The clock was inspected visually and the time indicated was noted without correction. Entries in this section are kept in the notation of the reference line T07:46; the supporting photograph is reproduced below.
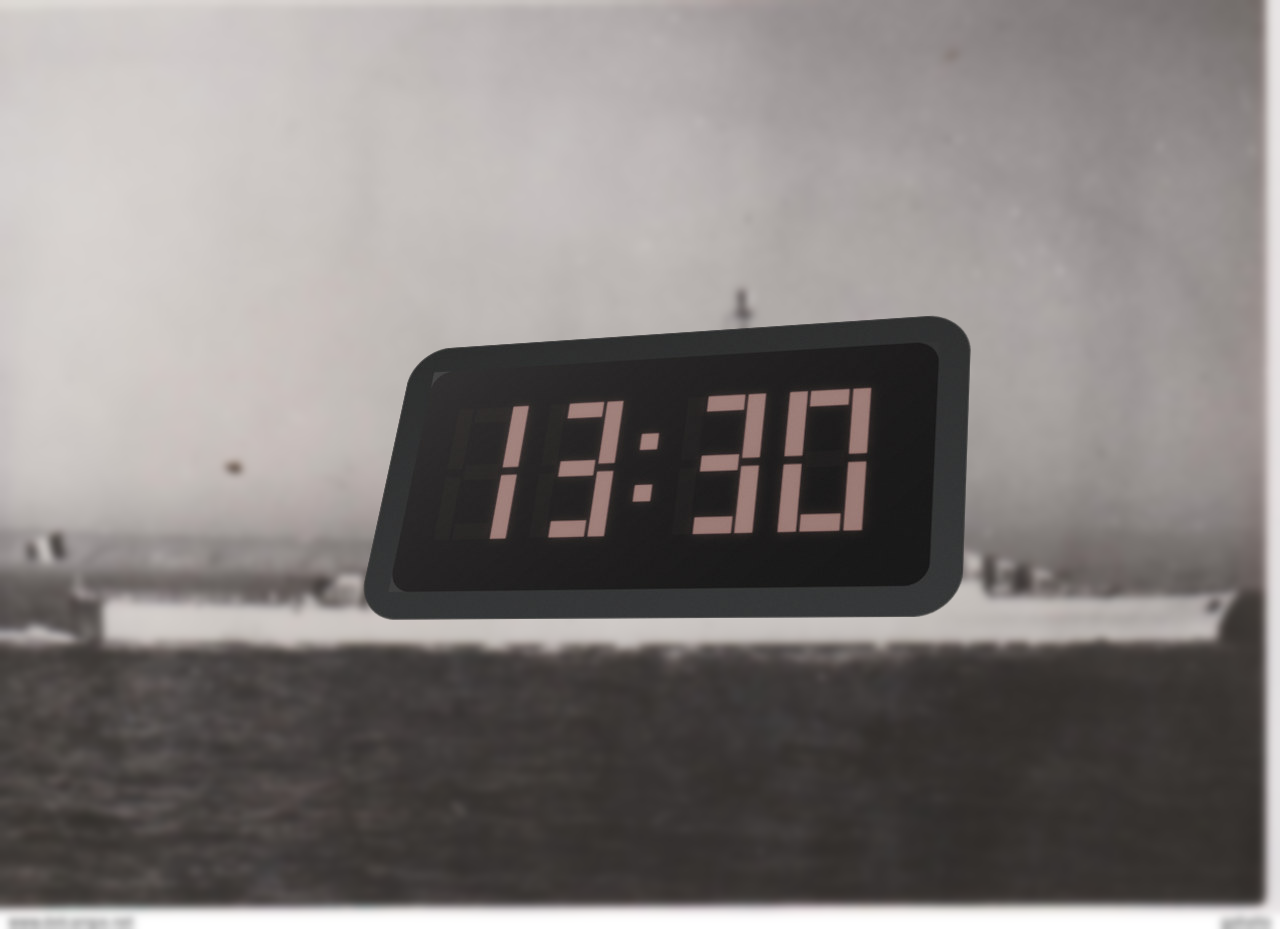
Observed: T13:30
